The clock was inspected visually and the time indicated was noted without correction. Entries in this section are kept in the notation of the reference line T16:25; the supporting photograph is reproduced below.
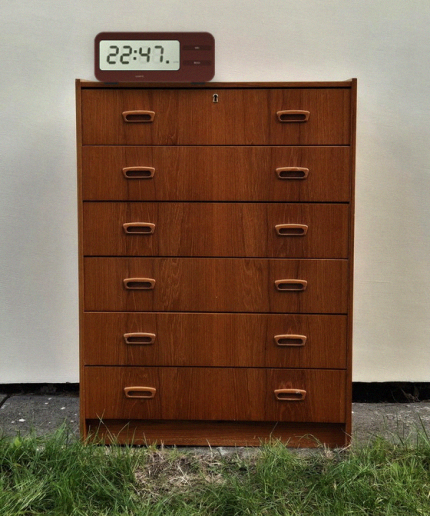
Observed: T22:47
